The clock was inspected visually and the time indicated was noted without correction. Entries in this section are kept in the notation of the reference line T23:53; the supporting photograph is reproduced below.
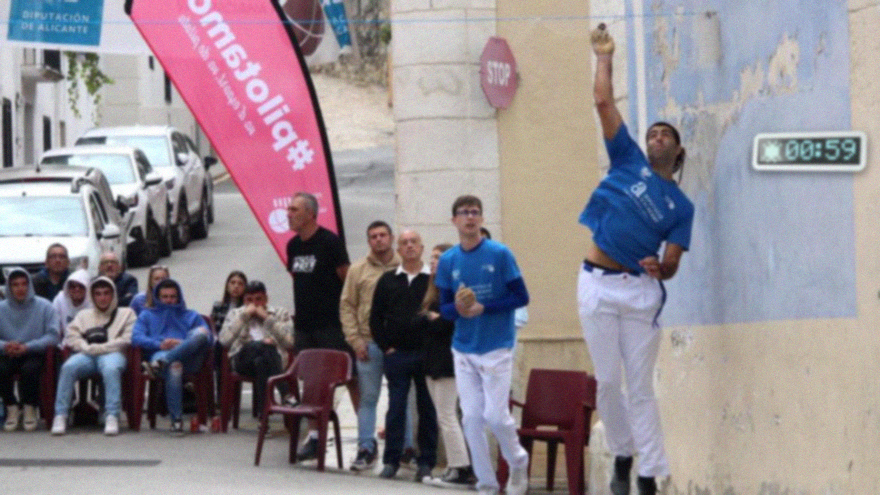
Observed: T00:59
